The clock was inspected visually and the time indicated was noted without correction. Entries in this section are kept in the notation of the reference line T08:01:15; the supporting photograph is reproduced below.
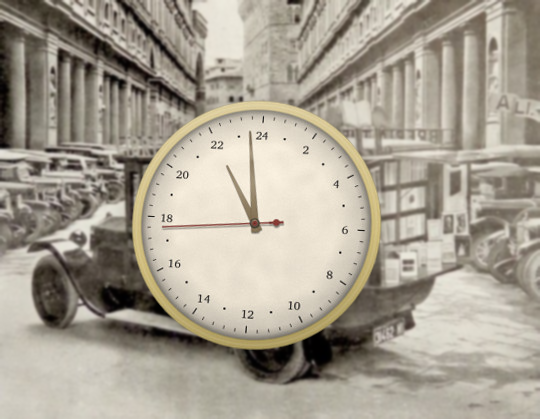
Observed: T21:58:44
